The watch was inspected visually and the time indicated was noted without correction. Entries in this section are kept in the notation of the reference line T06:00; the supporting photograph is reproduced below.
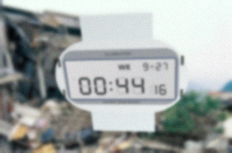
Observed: T00:44
